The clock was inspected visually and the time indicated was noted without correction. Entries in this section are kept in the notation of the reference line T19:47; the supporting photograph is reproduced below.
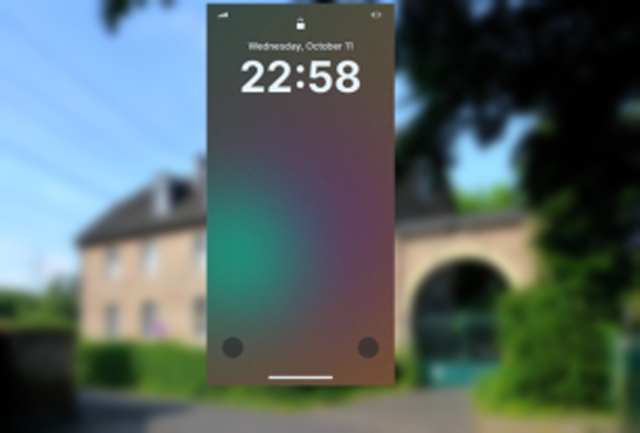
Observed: T22:58
